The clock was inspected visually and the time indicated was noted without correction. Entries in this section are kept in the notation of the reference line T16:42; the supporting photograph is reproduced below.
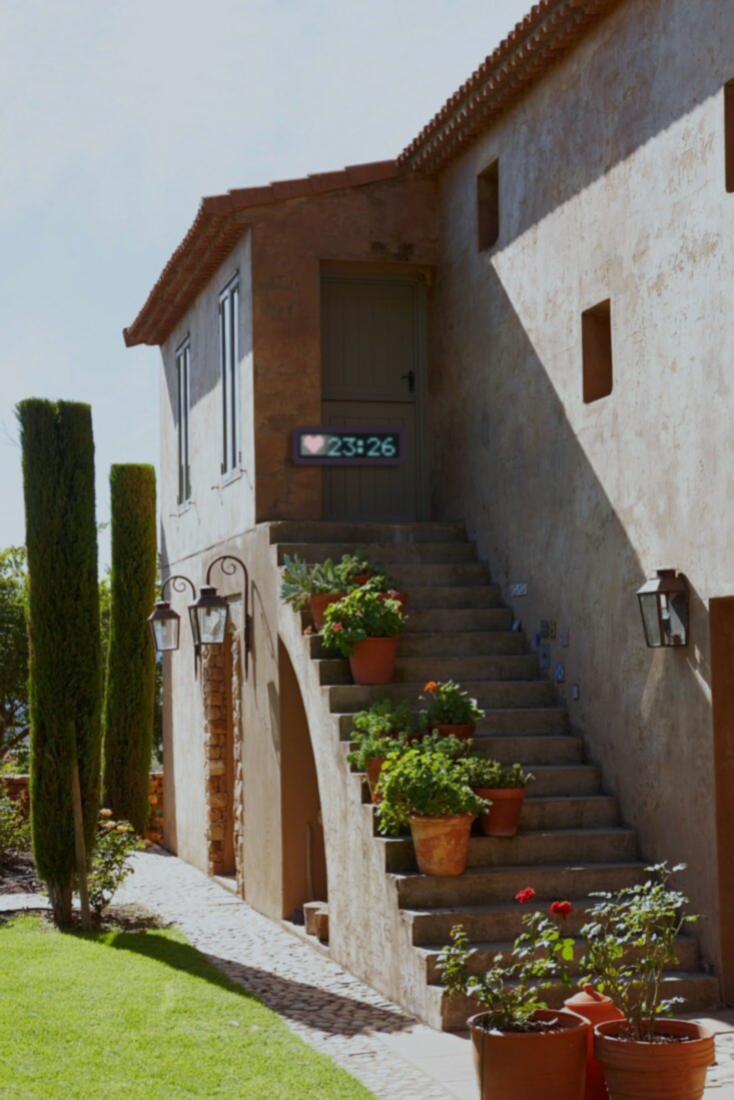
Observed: T23:26
